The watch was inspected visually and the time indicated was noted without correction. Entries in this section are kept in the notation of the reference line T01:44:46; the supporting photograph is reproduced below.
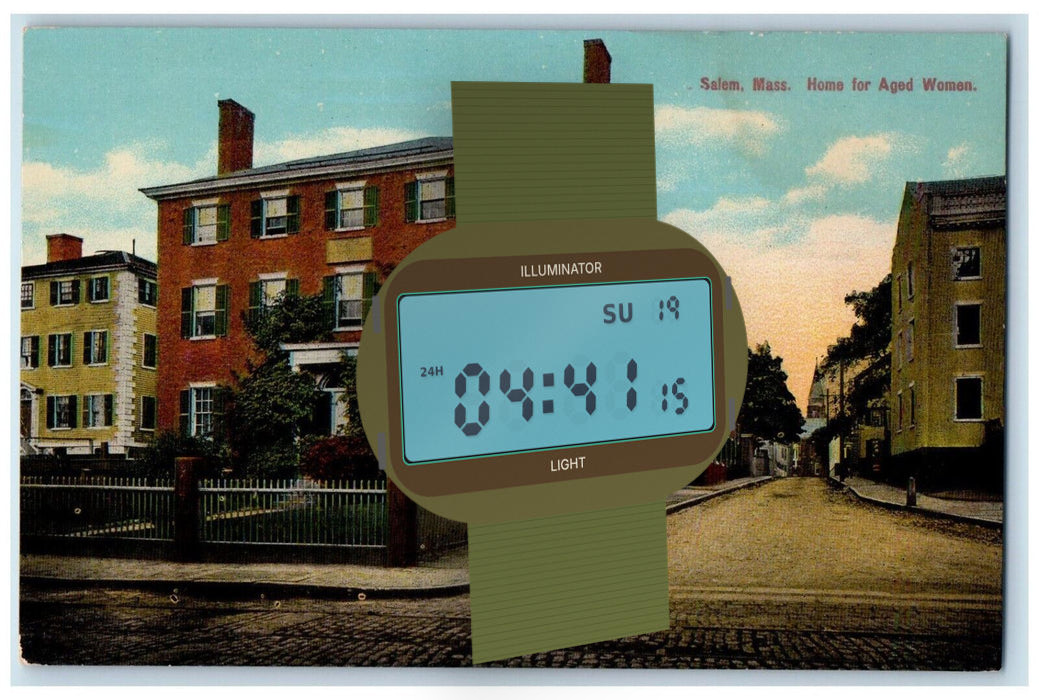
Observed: T04:41:15
